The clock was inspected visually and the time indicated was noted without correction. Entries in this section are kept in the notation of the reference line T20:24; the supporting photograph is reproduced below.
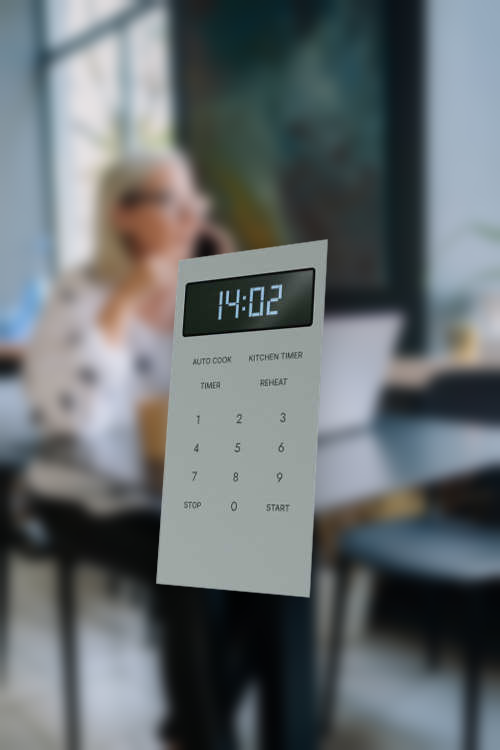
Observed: T14:02
